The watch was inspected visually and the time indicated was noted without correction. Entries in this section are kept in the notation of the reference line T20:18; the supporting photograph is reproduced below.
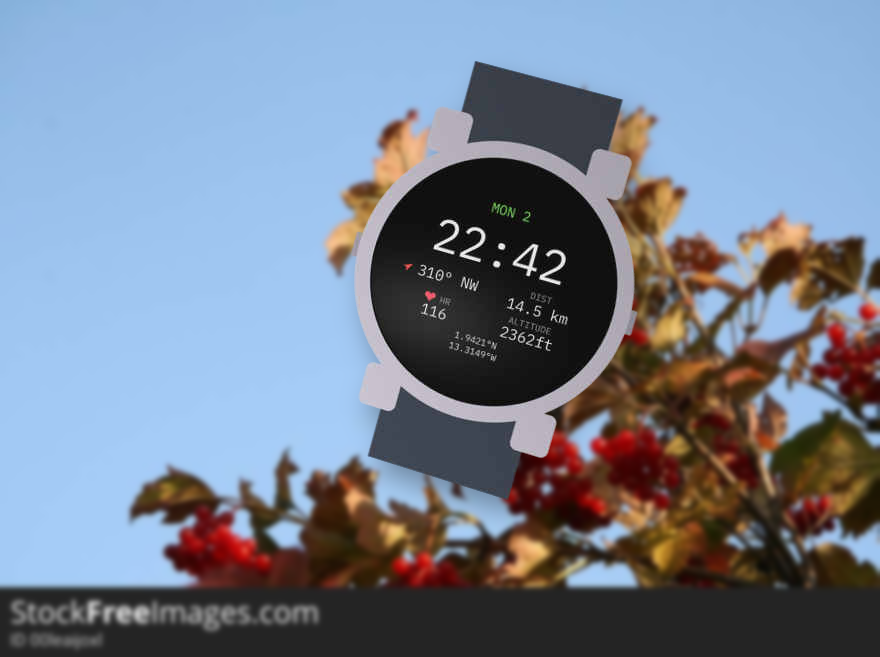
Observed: T22:42
